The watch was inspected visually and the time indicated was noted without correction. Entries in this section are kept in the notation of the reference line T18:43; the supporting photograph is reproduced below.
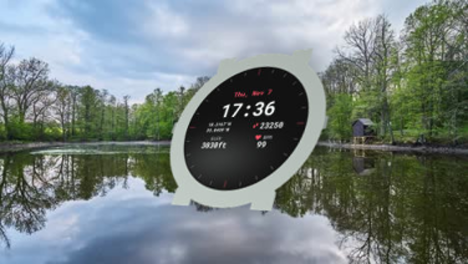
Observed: T17:36
